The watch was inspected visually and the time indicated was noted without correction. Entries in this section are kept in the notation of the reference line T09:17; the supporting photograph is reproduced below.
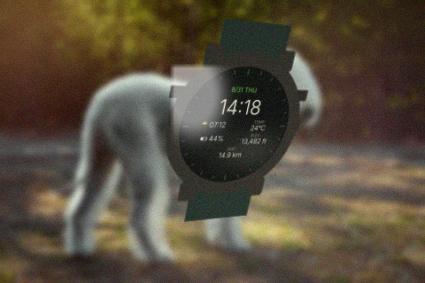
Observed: T14:18
